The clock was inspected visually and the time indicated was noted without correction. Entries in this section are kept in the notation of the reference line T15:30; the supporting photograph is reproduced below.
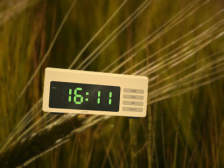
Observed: T16:11
